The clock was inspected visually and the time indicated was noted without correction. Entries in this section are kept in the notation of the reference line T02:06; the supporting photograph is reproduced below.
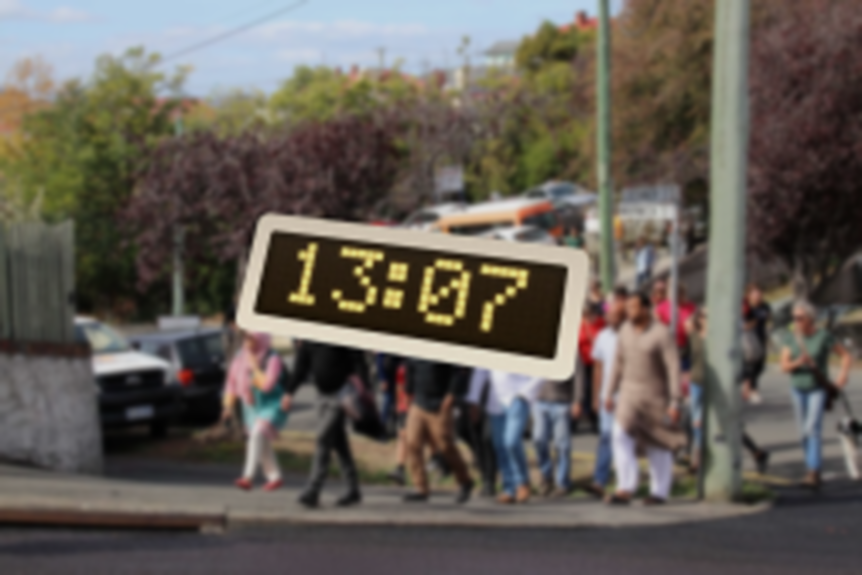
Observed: T13:07
